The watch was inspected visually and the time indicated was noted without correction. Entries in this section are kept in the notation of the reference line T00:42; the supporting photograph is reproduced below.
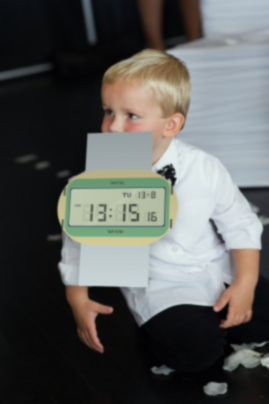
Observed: T13:15
